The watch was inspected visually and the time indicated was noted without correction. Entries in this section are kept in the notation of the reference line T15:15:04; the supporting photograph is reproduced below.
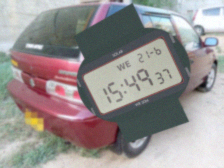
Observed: T15:49:37
